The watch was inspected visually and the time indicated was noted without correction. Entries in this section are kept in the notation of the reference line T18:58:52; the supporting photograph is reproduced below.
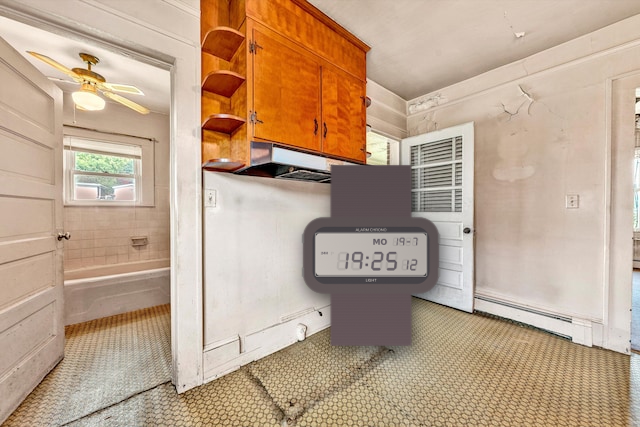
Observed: T19:25:12
